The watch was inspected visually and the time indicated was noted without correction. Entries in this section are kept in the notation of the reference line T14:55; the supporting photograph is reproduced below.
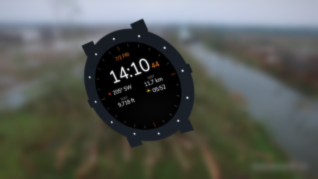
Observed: T14:10
